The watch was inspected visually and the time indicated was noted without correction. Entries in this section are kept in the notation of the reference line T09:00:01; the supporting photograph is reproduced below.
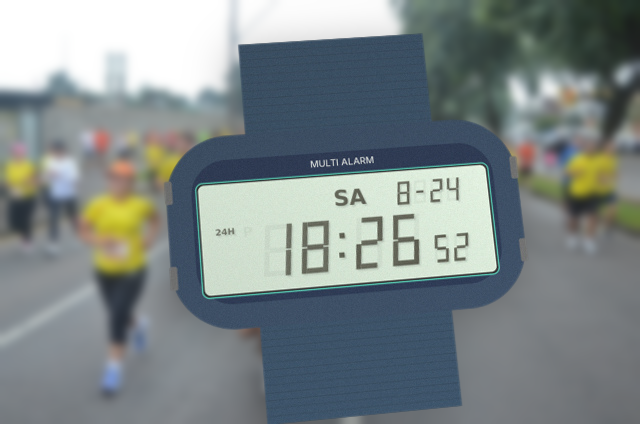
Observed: T18:26:52
